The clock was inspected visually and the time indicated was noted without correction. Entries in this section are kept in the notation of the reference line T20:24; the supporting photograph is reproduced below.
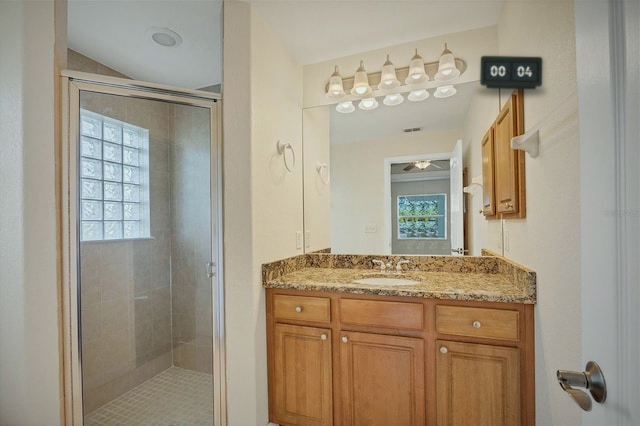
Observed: T00:04
